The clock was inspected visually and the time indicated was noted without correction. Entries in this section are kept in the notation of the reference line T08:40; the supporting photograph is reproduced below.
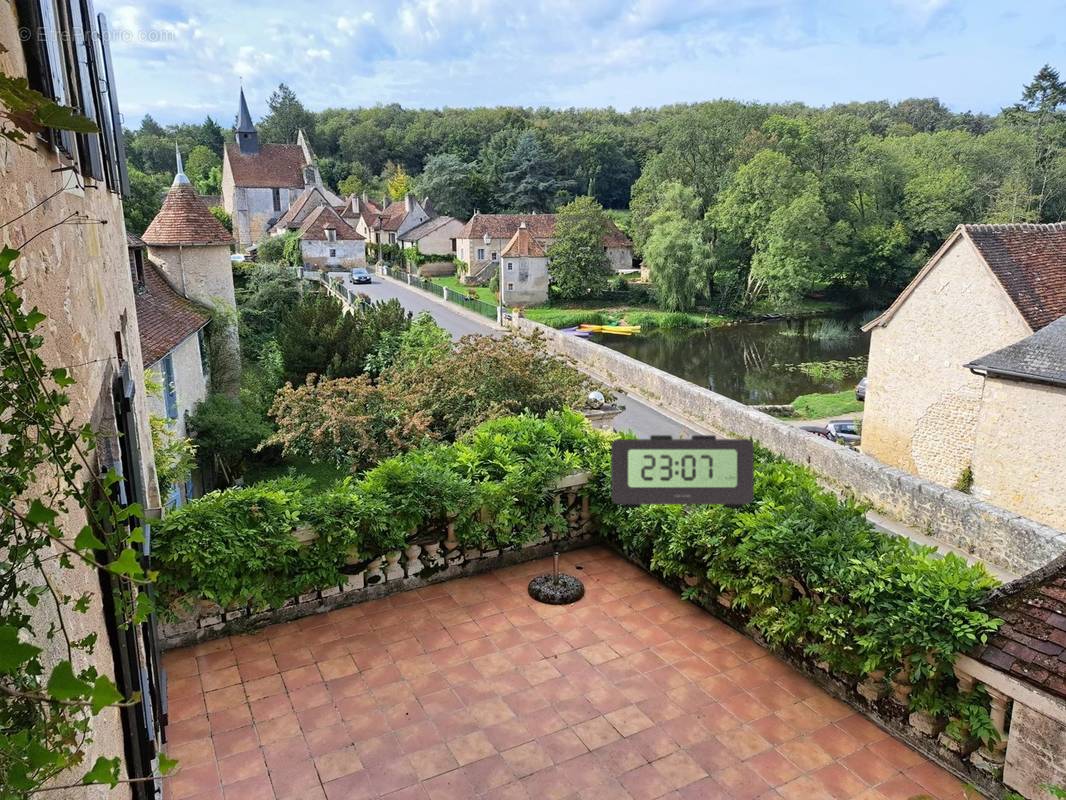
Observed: T23:07
